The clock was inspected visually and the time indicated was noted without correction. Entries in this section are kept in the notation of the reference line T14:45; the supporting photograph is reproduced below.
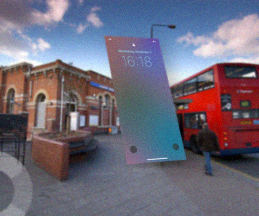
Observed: T16:18
